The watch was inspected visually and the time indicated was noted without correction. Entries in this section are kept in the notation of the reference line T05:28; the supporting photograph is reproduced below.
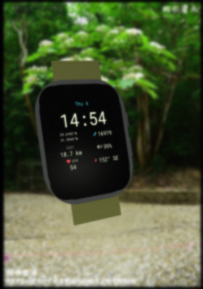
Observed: T14:54
